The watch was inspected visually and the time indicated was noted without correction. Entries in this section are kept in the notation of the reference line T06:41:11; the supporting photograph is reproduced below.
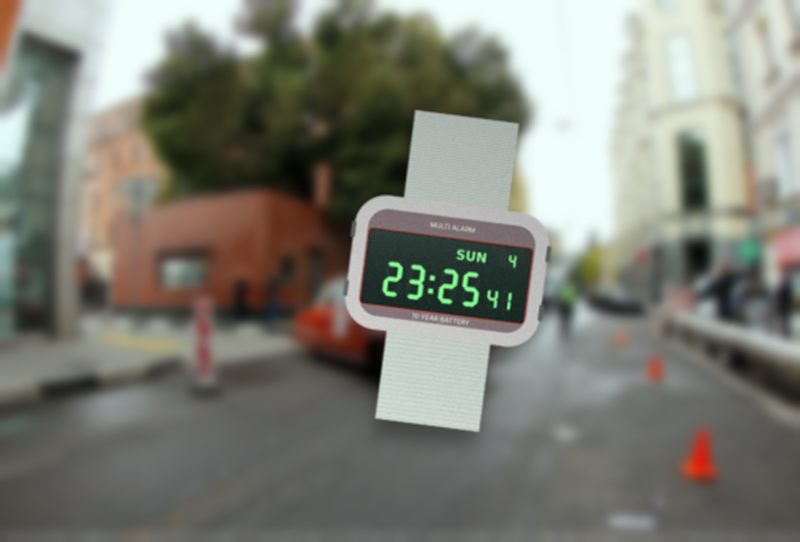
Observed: T23:25:41
